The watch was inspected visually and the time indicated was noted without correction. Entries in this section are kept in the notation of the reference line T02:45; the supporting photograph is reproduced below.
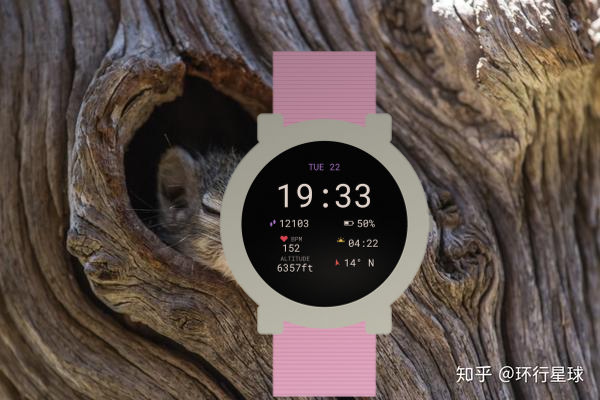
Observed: T19:33
